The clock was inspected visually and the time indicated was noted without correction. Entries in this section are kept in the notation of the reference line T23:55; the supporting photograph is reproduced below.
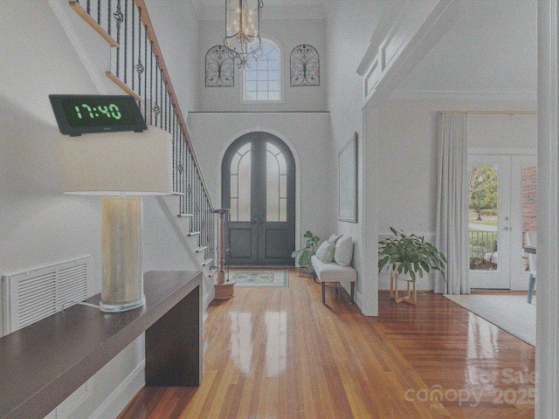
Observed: T17:40
